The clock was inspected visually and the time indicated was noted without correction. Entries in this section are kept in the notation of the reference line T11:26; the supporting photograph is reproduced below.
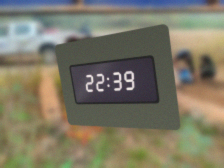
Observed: T22:39
